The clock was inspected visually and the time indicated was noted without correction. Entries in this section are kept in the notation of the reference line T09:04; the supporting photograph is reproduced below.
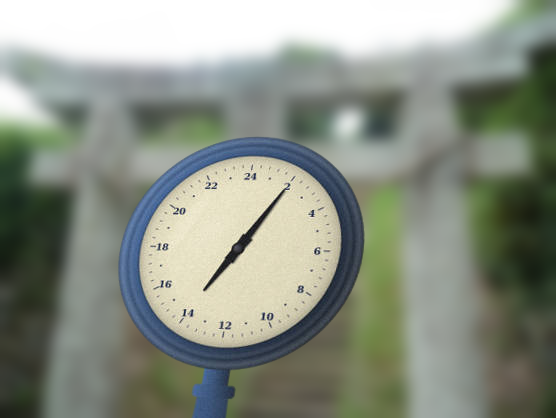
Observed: T14:05
